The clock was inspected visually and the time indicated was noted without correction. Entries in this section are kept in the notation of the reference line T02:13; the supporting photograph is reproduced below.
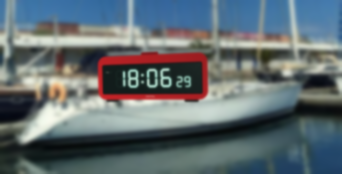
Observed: T18:06
